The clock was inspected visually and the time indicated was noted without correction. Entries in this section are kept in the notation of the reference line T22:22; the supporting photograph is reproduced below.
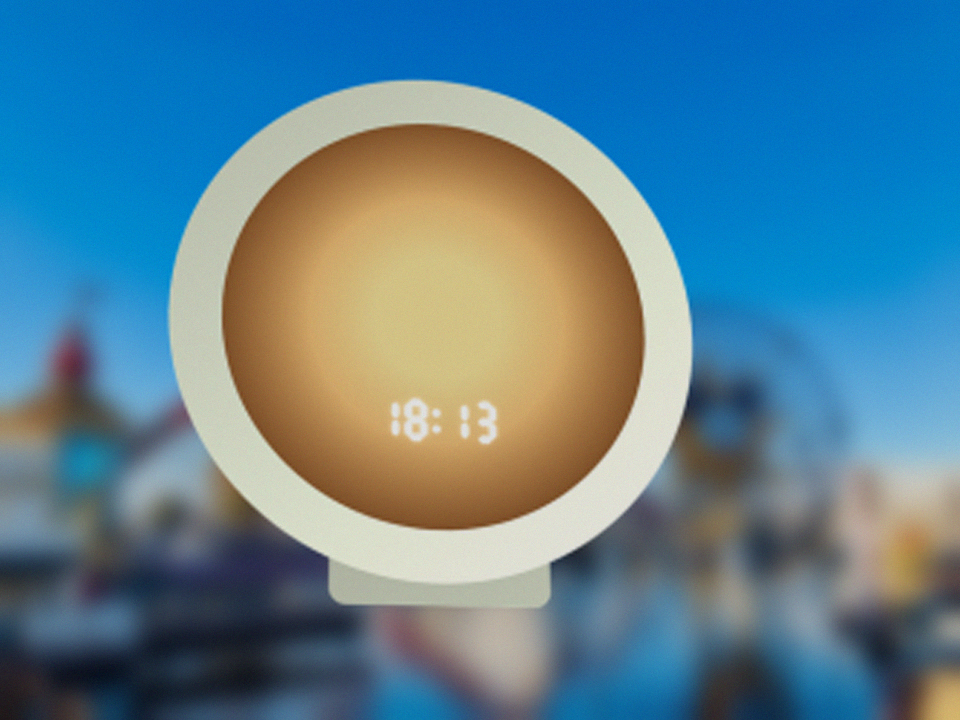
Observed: T18:13
